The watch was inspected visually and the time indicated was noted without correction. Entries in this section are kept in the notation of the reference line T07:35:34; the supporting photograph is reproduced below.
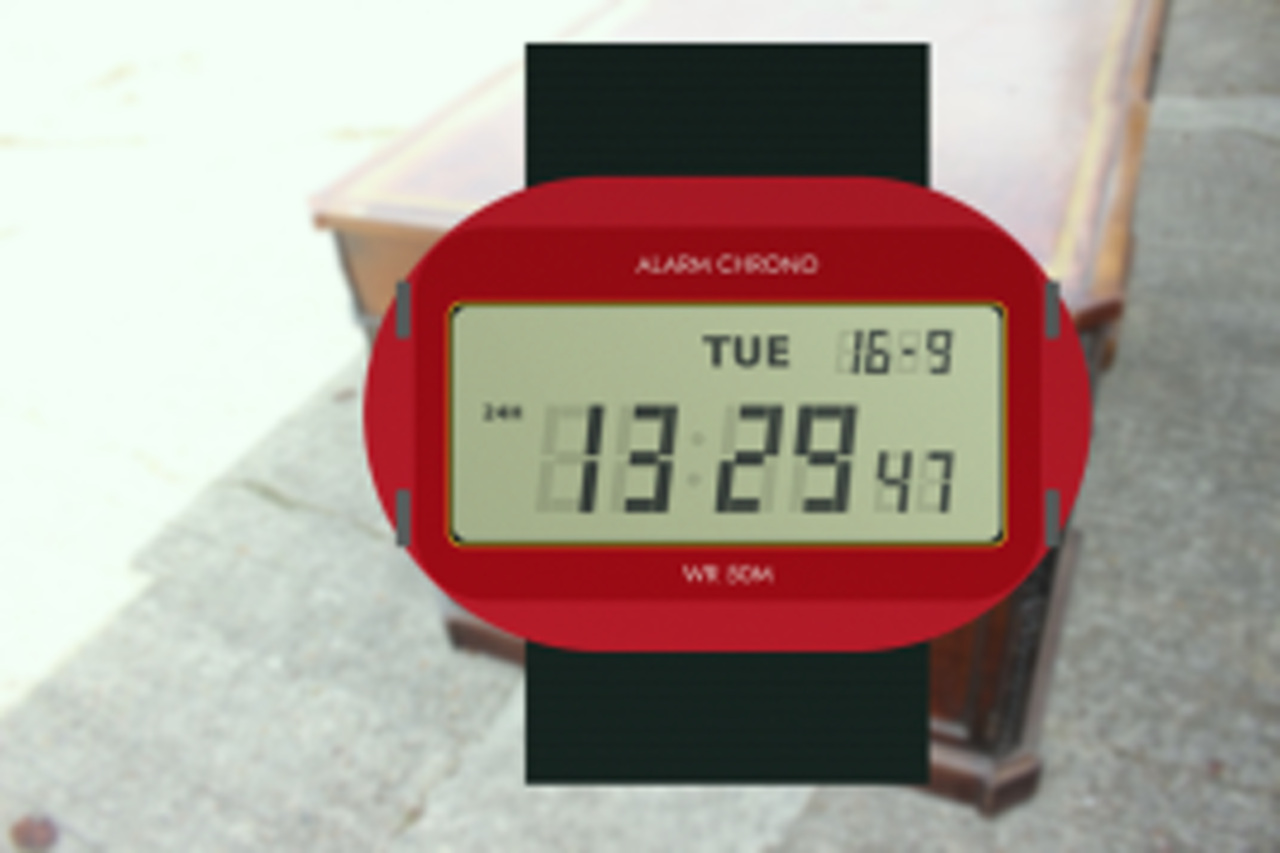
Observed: T13:29:47
